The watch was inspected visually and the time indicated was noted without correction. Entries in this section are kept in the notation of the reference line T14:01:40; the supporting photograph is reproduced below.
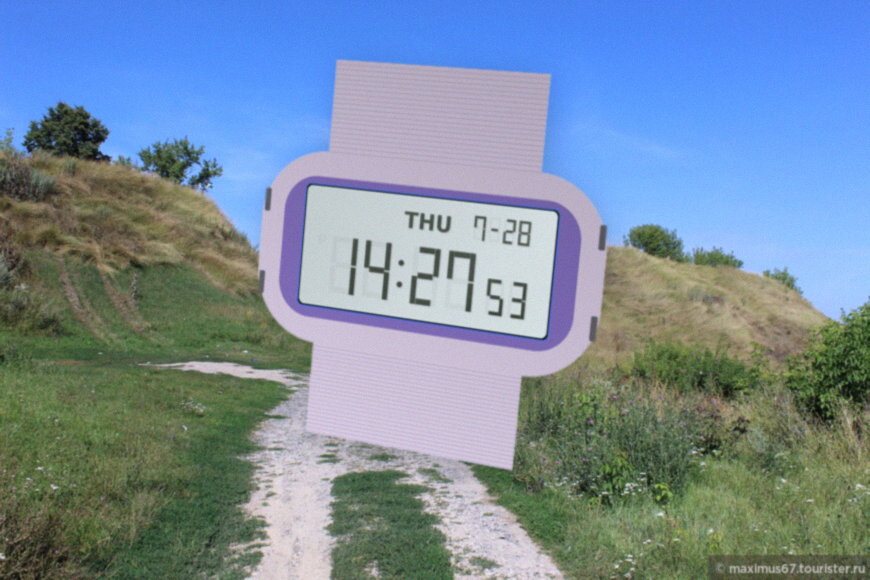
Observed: T14:27:53
